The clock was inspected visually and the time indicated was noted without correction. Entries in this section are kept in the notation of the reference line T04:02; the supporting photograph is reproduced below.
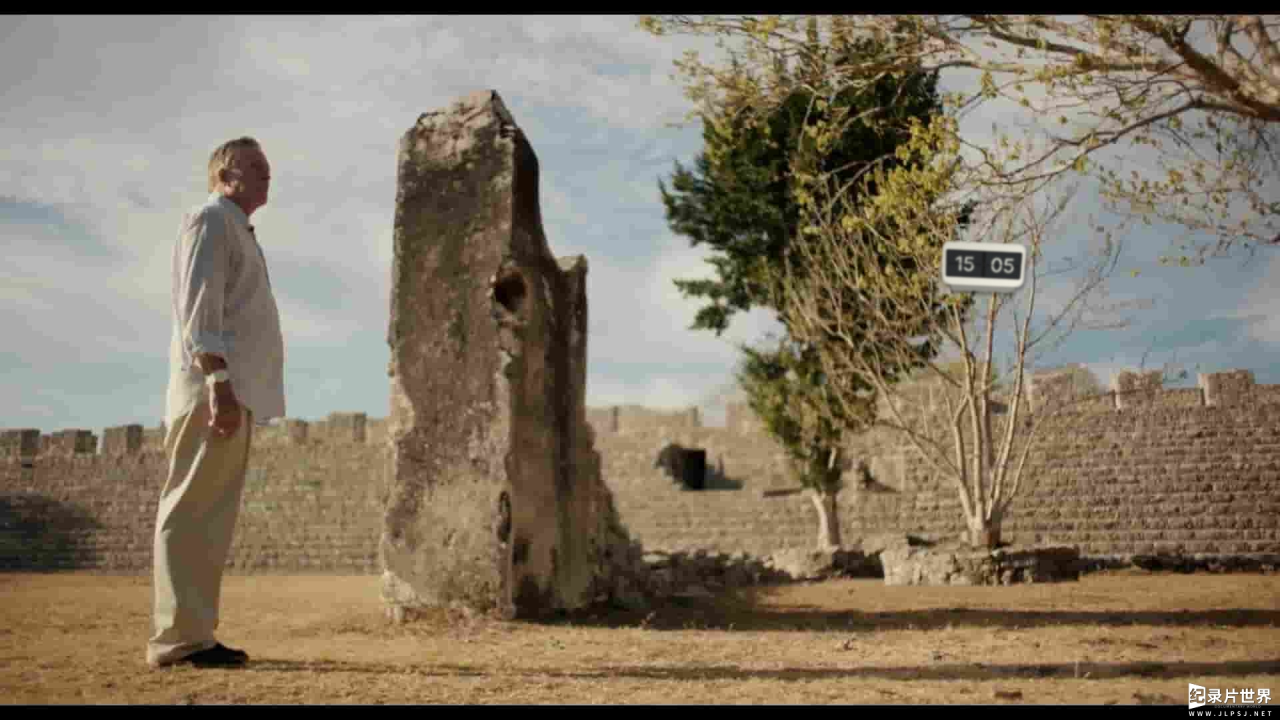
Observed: T15:05
